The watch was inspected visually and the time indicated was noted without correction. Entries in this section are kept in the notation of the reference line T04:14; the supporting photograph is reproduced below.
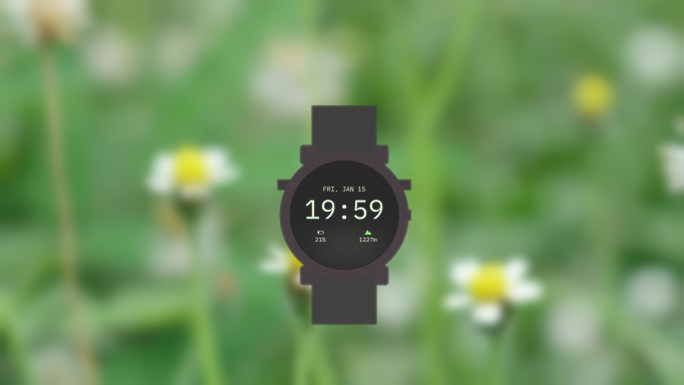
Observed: T19:59
